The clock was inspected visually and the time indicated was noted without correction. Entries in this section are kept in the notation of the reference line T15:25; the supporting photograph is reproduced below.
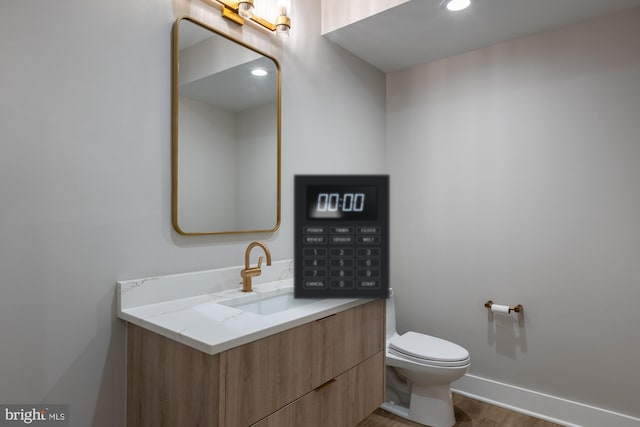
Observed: T00:00
